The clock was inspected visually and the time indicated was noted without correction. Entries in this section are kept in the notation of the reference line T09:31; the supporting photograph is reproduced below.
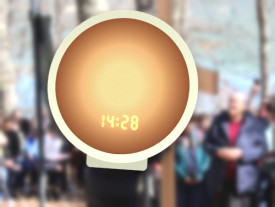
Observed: T14:28
